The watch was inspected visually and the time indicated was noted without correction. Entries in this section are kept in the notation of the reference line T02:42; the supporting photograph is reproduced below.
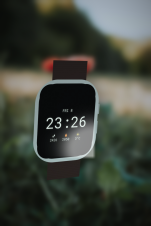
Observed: T23:26
